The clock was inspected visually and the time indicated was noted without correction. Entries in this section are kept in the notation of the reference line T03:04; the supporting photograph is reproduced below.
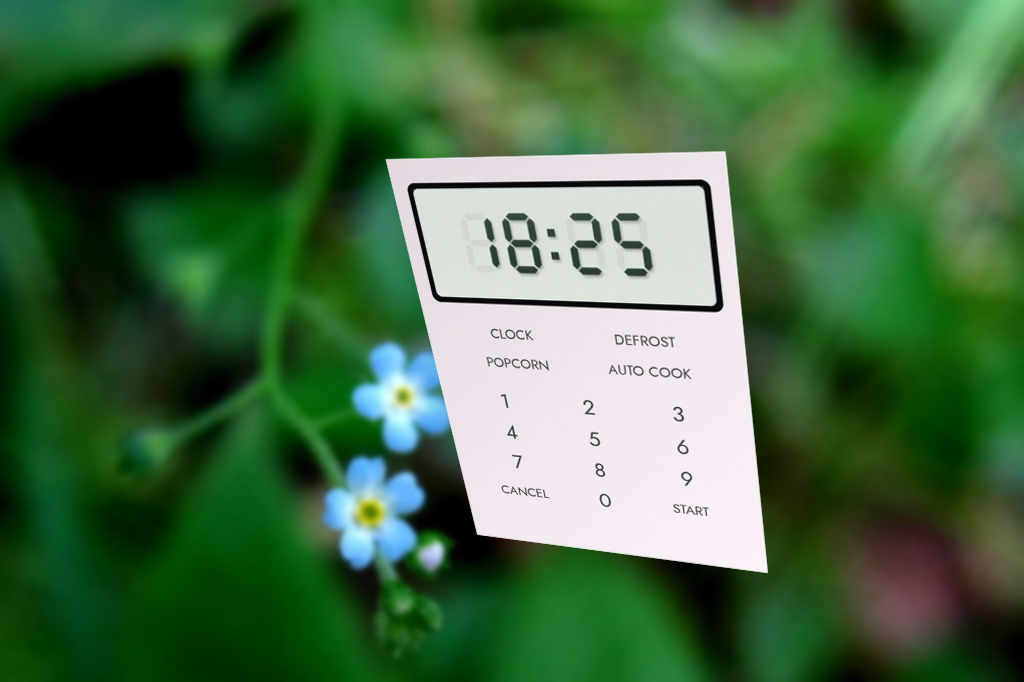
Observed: T18:25
